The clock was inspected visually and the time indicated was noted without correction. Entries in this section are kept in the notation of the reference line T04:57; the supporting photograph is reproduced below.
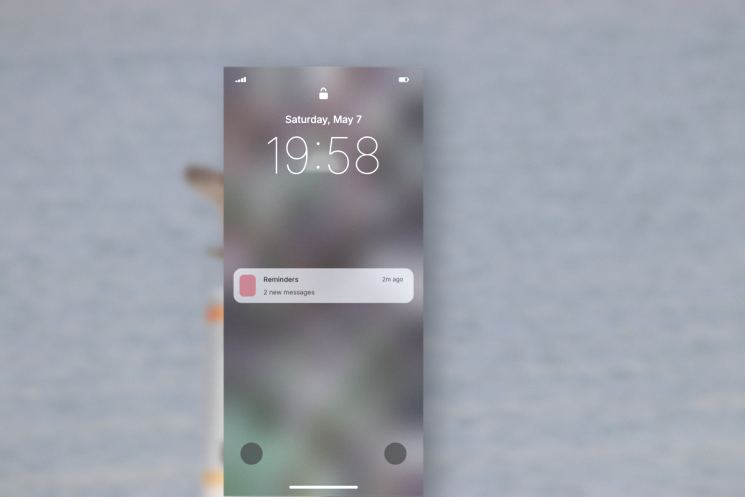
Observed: T19:58
